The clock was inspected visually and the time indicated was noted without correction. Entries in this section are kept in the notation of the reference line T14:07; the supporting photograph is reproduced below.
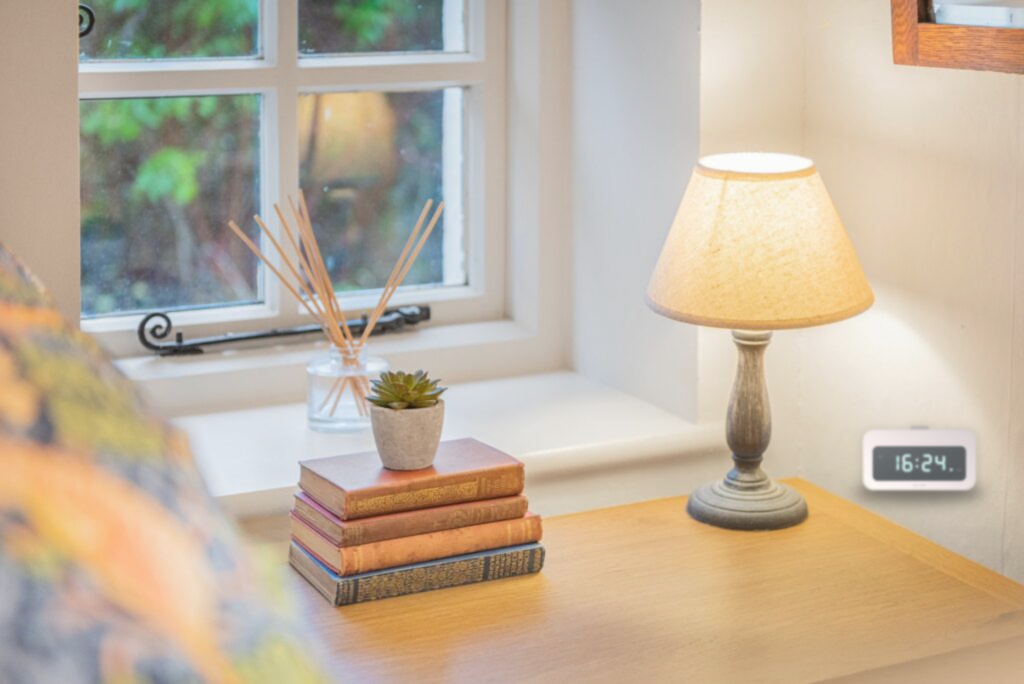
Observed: T16:24
